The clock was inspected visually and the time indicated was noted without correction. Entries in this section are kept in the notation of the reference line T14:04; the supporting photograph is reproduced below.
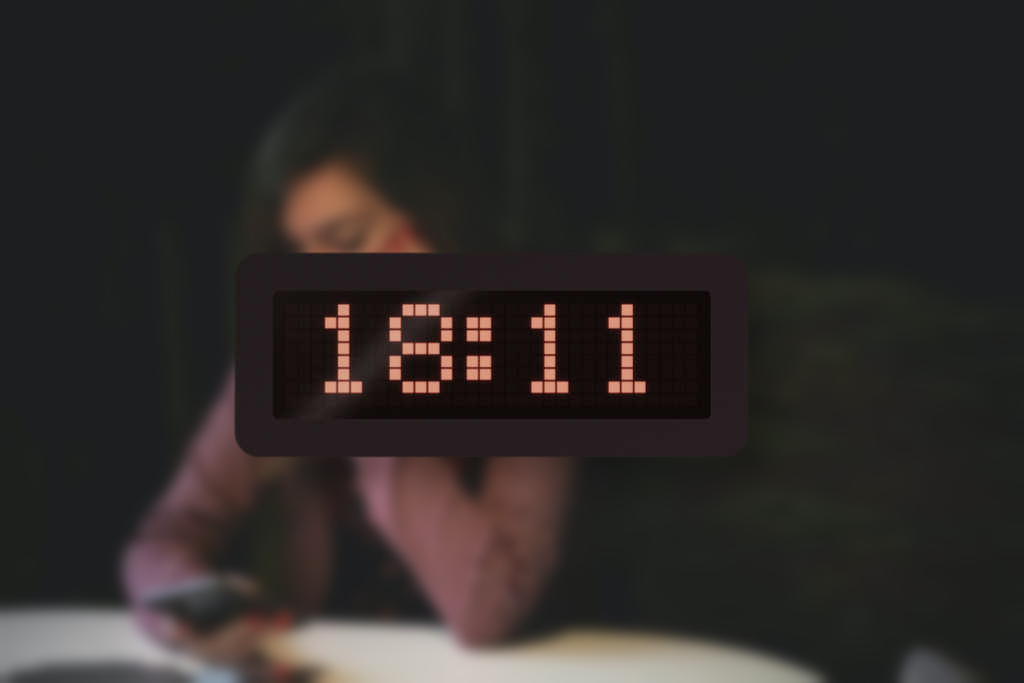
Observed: T18:11
